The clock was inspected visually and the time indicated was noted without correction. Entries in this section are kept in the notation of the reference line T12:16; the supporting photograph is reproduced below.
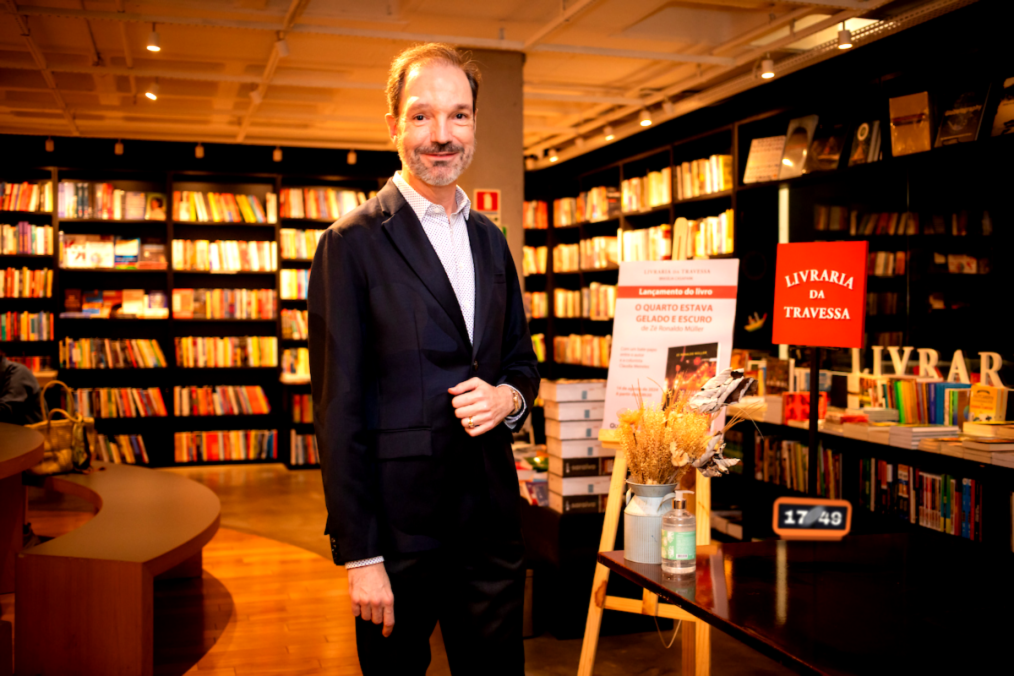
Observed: T17:49
